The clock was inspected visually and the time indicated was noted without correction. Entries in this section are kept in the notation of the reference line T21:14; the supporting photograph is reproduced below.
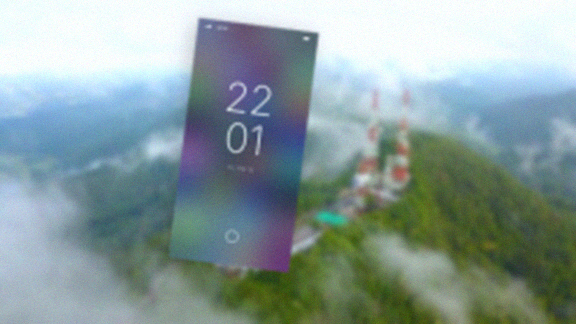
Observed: T22:01
